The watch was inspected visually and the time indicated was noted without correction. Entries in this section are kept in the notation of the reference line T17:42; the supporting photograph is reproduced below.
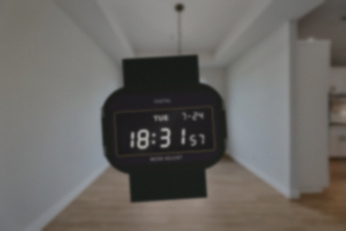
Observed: T18:31
